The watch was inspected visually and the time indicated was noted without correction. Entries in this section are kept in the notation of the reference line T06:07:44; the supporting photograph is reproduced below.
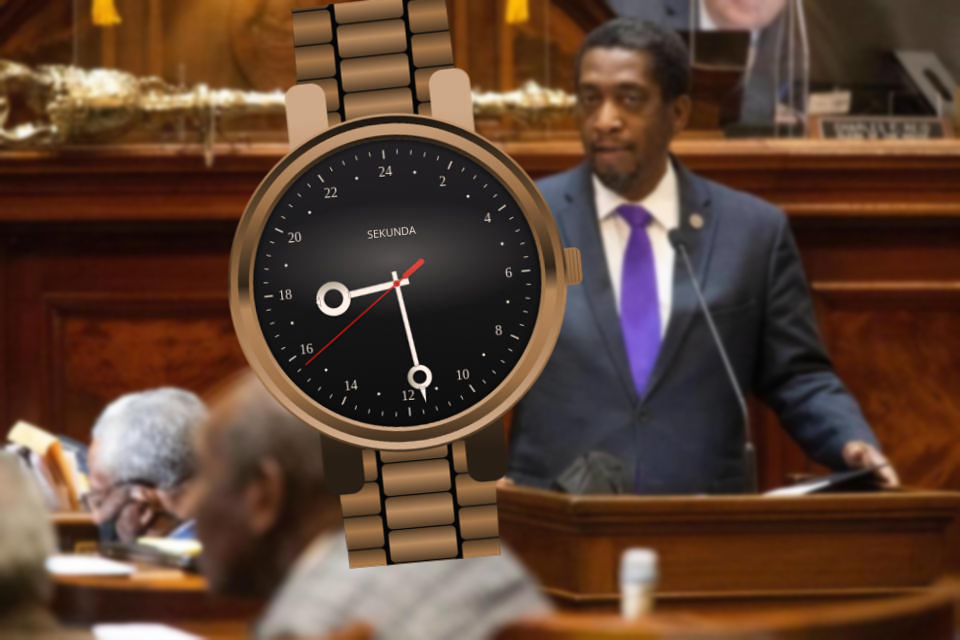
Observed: T17:28:39
